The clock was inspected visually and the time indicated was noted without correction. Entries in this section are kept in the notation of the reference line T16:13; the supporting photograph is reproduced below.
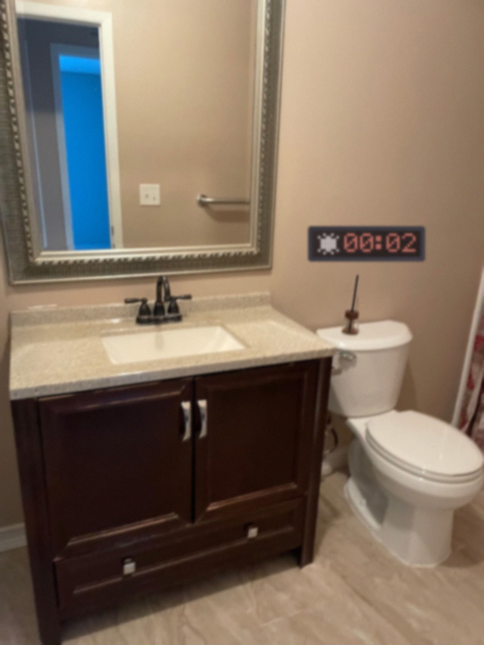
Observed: T00:02
